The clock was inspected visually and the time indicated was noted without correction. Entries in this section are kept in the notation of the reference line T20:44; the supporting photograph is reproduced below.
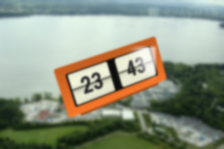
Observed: T23:43
